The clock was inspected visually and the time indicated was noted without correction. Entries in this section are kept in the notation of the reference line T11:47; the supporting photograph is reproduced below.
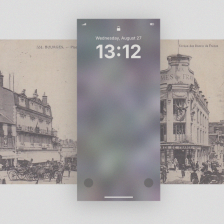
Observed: T13:12
